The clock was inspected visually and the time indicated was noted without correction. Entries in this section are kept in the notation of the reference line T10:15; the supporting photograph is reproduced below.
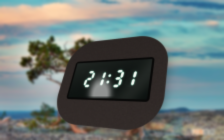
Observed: T21:31
